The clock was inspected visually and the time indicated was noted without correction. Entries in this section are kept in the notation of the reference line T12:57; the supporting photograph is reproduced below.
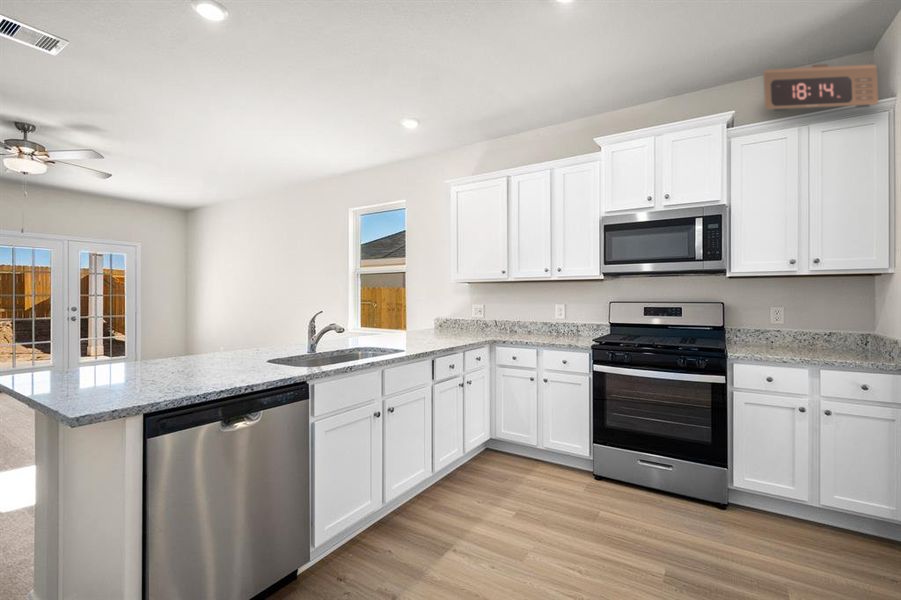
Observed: T18:14
